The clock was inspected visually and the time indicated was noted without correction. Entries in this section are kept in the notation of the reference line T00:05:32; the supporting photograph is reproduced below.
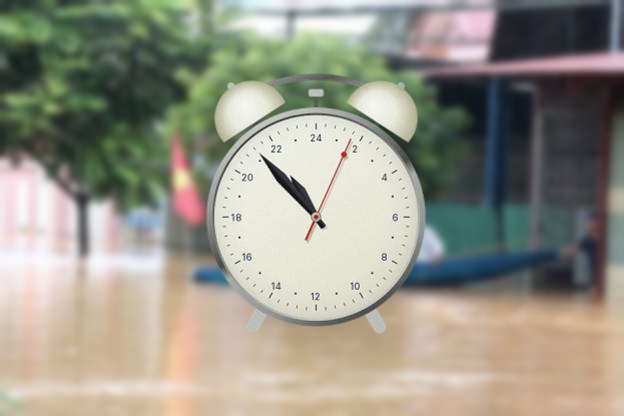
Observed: T21:53:04
